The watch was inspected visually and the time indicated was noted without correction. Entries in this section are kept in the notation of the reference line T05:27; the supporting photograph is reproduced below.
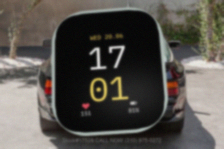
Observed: T17:01
